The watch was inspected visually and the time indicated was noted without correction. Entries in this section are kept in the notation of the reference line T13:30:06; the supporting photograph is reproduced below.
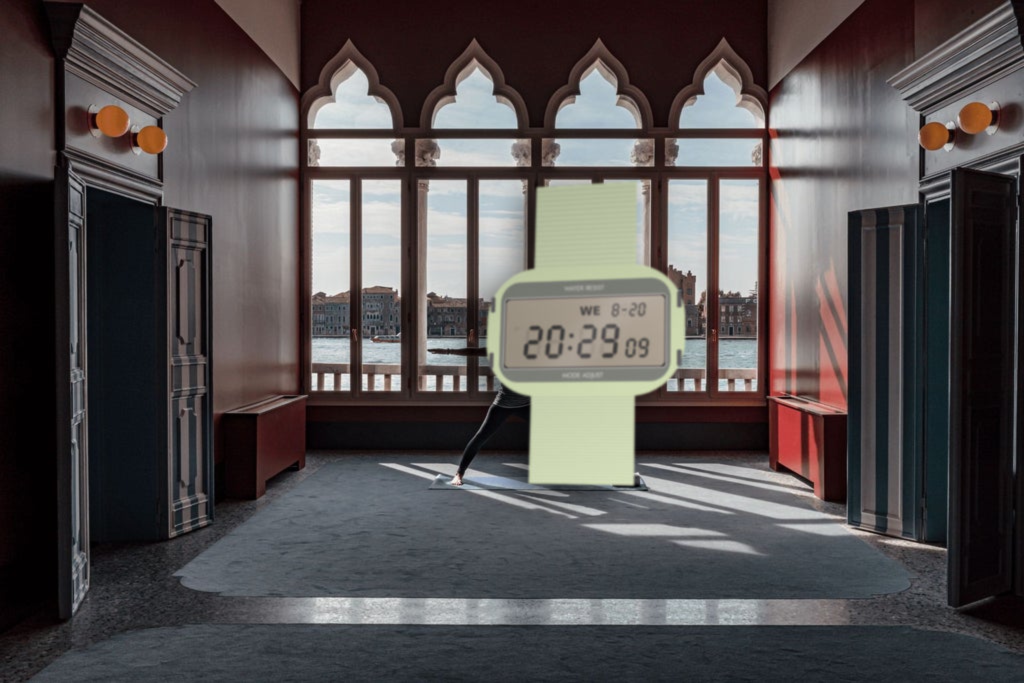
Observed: T20:29:09
